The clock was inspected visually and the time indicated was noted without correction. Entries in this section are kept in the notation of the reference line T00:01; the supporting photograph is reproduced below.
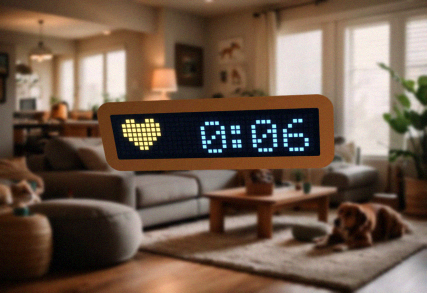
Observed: T00:06
